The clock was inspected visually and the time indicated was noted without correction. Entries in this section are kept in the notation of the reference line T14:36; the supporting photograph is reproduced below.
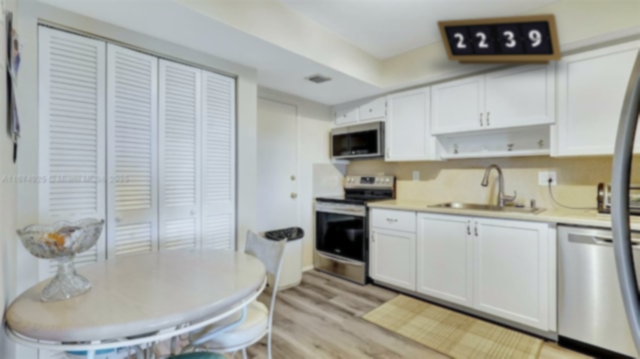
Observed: T22:39
